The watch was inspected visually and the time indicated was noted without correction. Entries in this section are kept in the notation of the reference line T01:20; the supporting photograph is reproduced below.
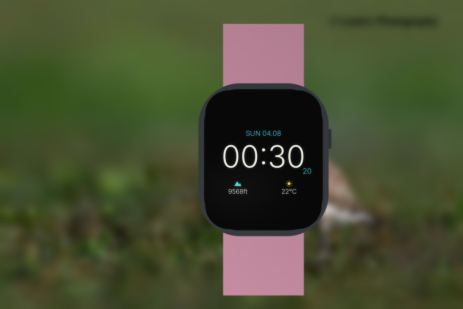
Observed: T00:30
